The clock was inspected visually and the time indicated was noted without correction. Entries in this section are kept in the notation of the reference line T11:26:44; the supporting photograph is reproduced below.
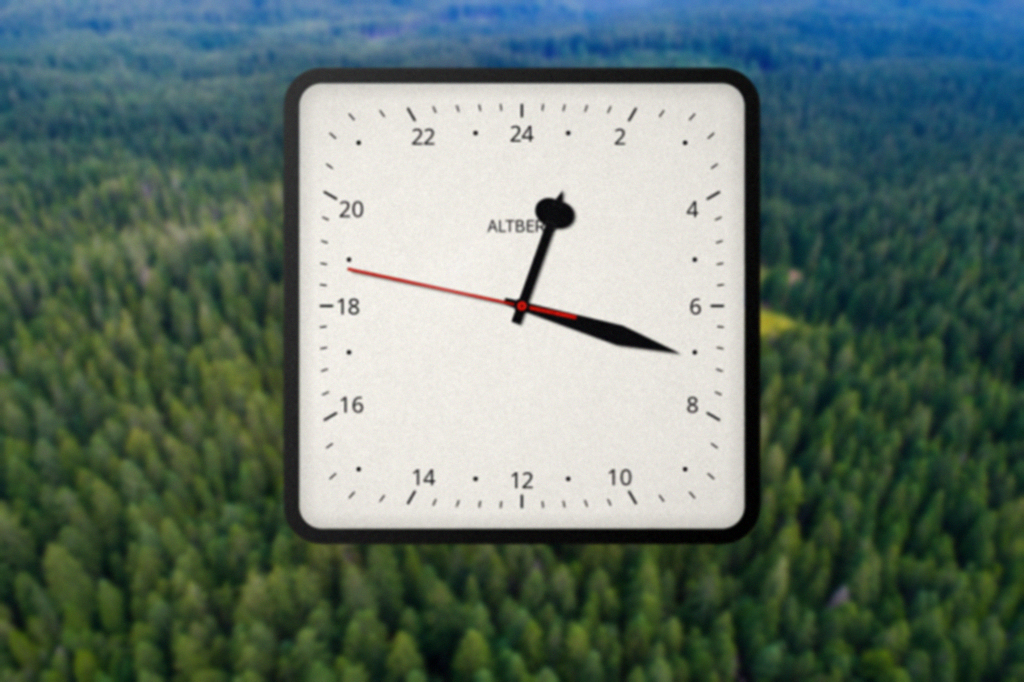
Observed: T01:17:47
